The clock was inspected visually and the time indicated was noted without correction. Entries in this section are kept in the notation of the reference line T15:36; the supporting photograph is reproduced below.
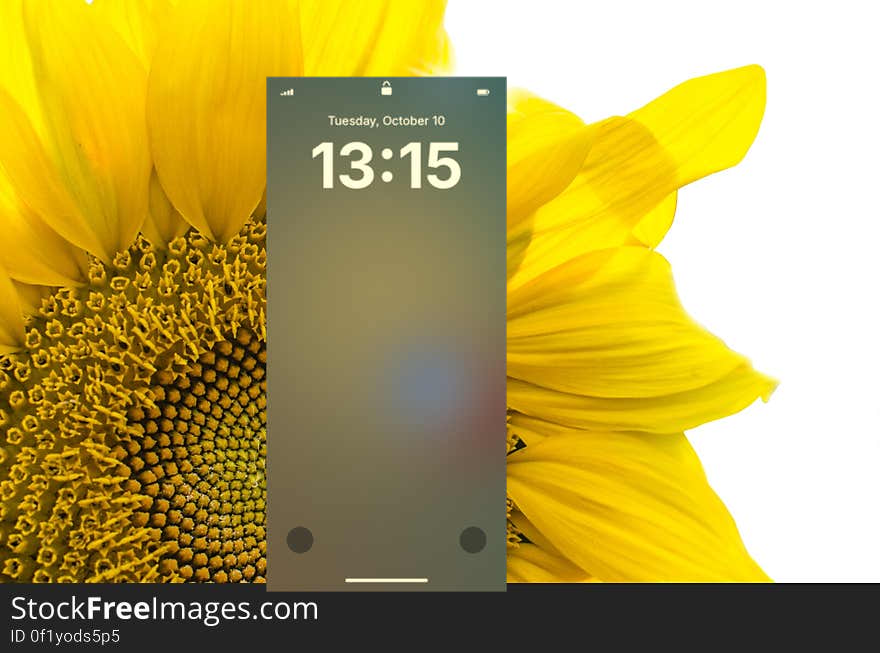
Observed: T13:15
